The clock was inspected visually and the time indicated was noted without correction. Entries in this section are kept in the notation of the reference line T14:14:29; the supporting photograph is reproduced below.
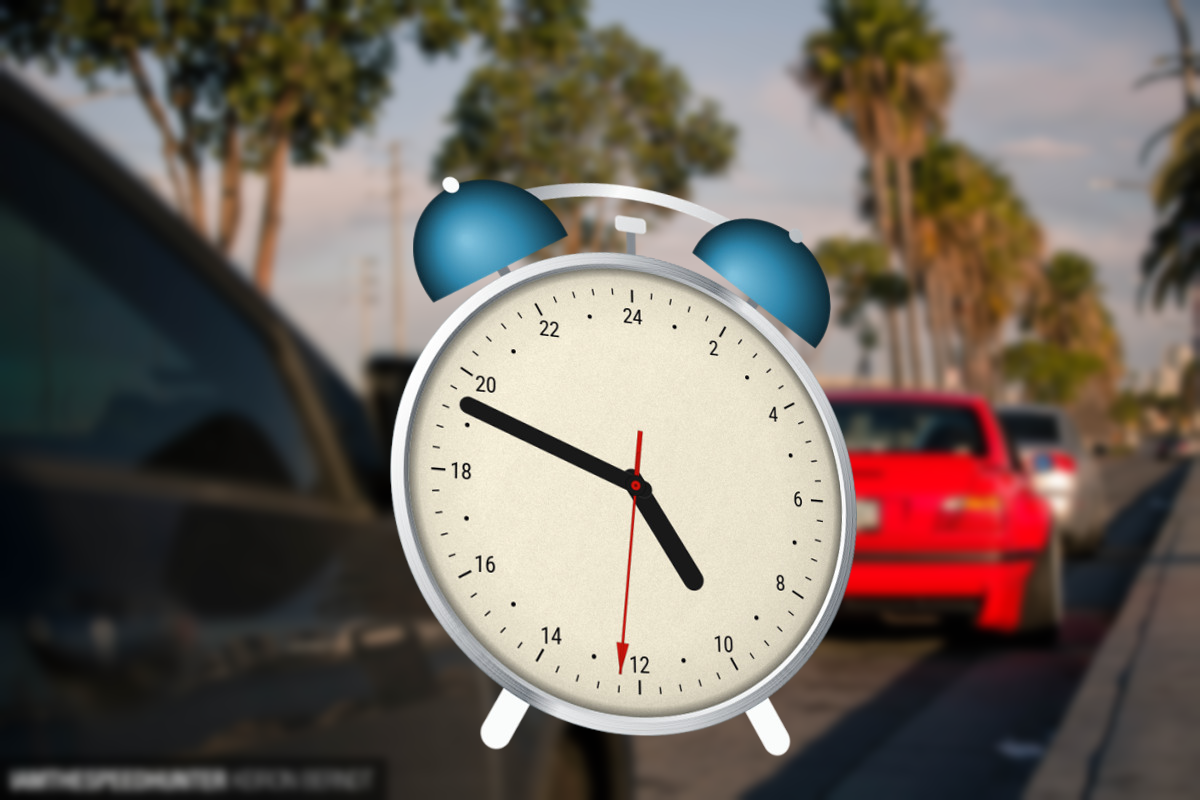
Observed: T09:48:31
